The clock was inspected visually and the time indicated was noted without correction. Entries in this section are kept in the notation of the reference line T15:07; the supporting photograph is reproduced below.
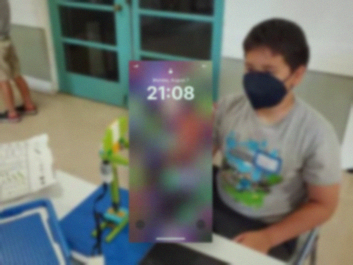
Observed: T21:08
